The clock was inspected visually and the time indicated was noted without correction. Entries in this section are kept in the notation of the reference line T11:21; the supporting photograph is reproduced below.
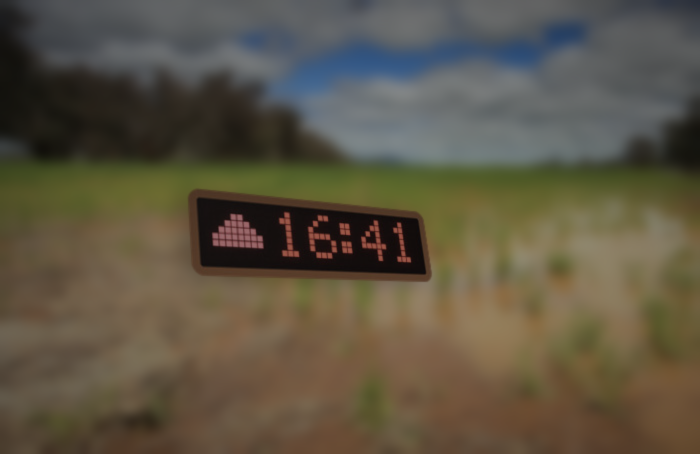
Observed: T16:41
